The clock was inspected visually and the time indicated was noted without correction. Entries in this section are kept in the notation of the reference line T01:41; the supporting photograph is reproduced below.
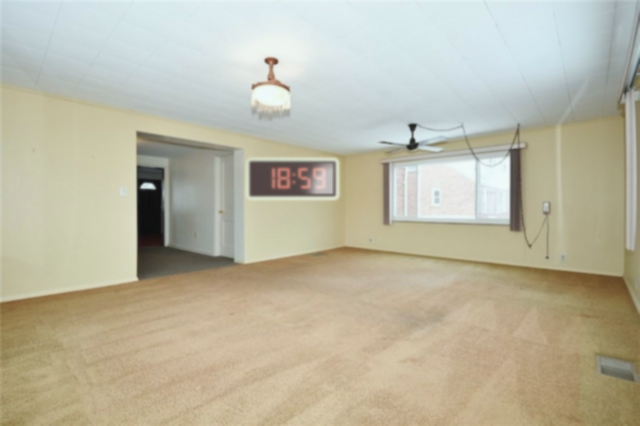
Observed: T18:59
